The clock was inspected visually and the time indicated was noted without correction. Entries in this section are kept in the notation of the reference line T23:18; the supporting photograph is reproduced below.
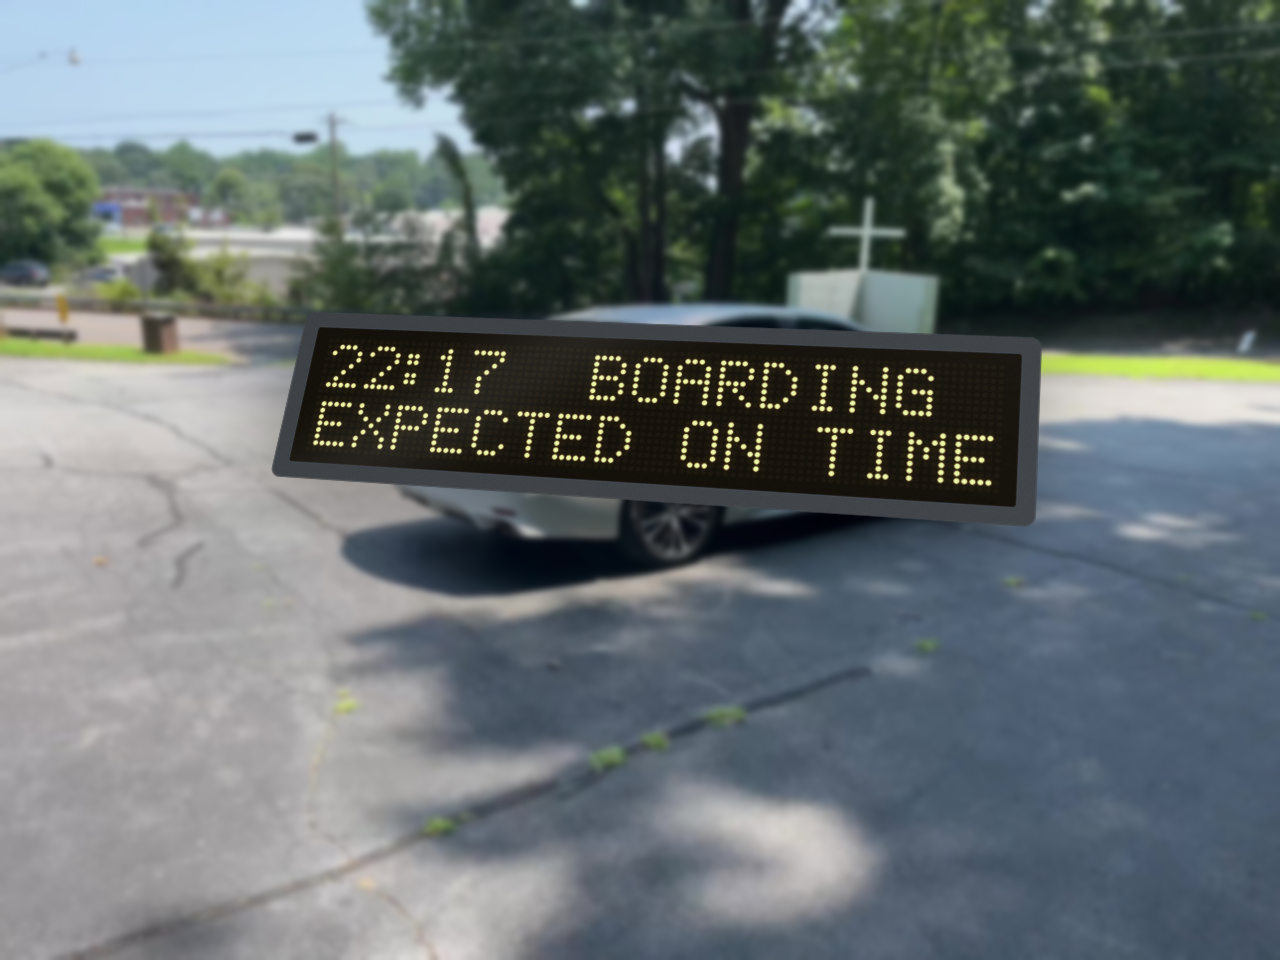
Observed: T22:17
